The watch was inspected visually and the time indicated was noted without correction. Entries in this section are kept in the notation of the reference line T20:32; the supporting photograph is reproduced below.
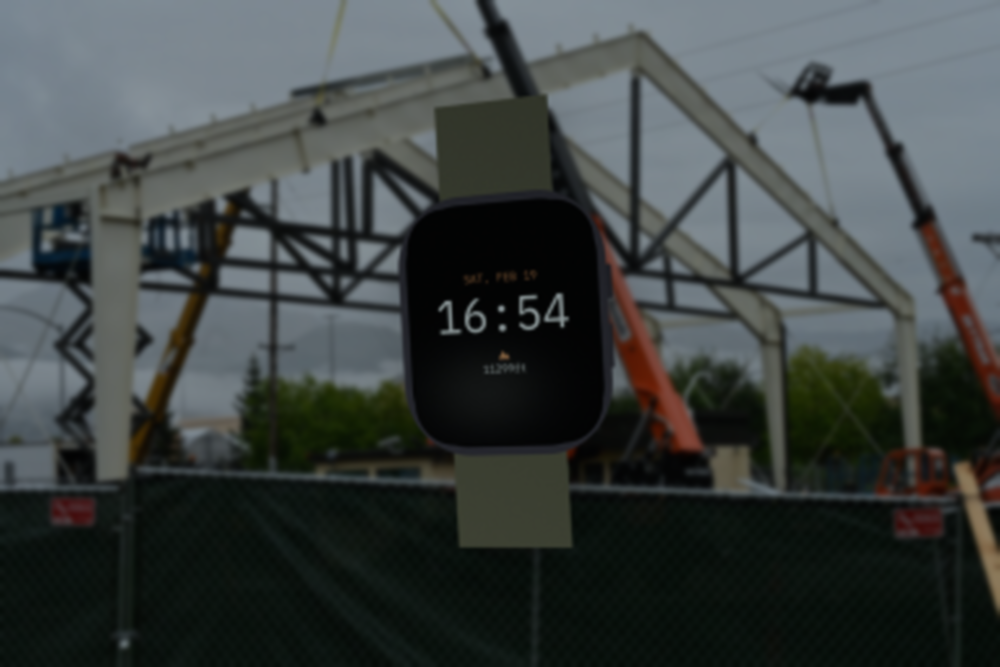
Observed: T16:54
